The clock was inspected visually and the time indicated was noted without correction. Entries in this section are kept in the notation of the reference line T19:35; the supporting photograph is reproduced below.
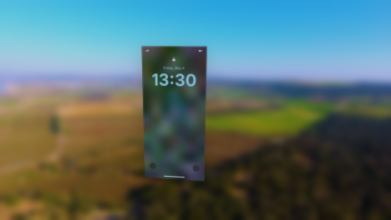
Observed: T13:30
